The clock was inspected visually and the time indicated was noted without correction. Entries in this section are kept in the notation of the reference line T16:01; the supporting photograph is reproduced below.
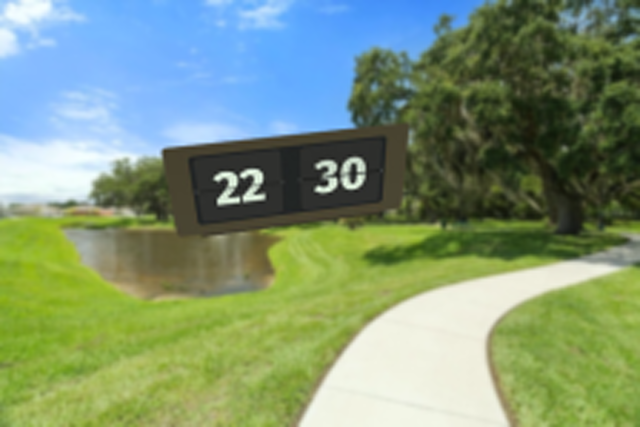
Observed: T22:30
